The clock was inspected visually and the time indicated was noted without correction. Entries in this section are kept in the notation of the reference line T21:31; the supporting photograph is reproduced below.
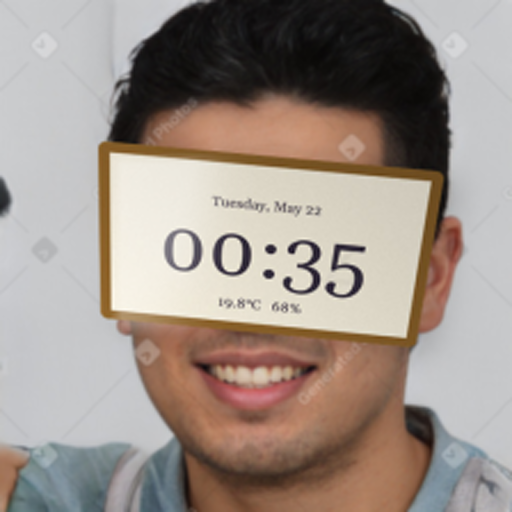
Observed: T00:35
